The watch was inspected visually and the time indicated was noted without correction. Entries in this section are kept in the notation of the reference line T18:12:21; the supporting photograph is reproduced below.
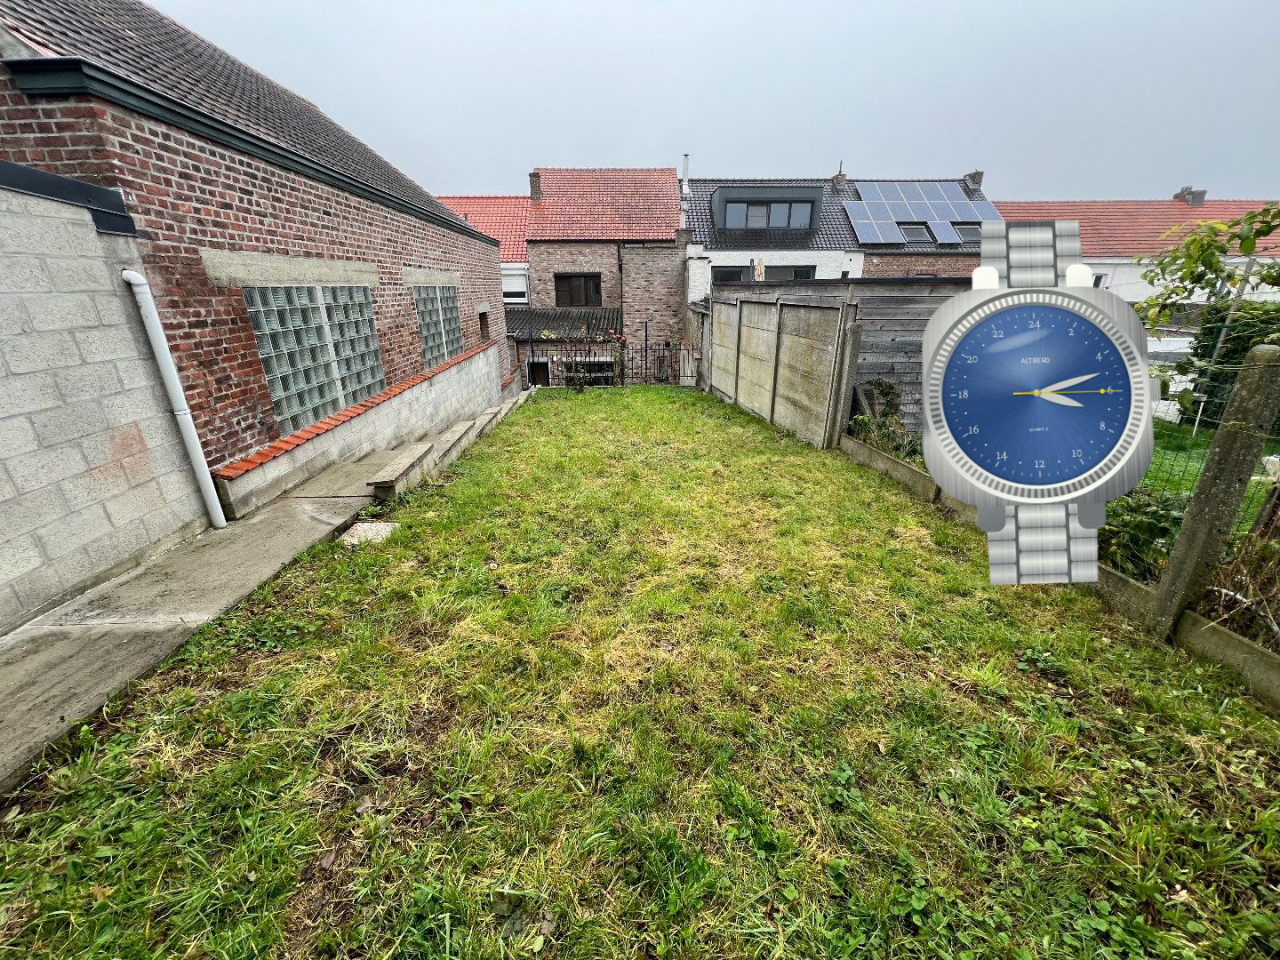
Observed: T07:12:15
